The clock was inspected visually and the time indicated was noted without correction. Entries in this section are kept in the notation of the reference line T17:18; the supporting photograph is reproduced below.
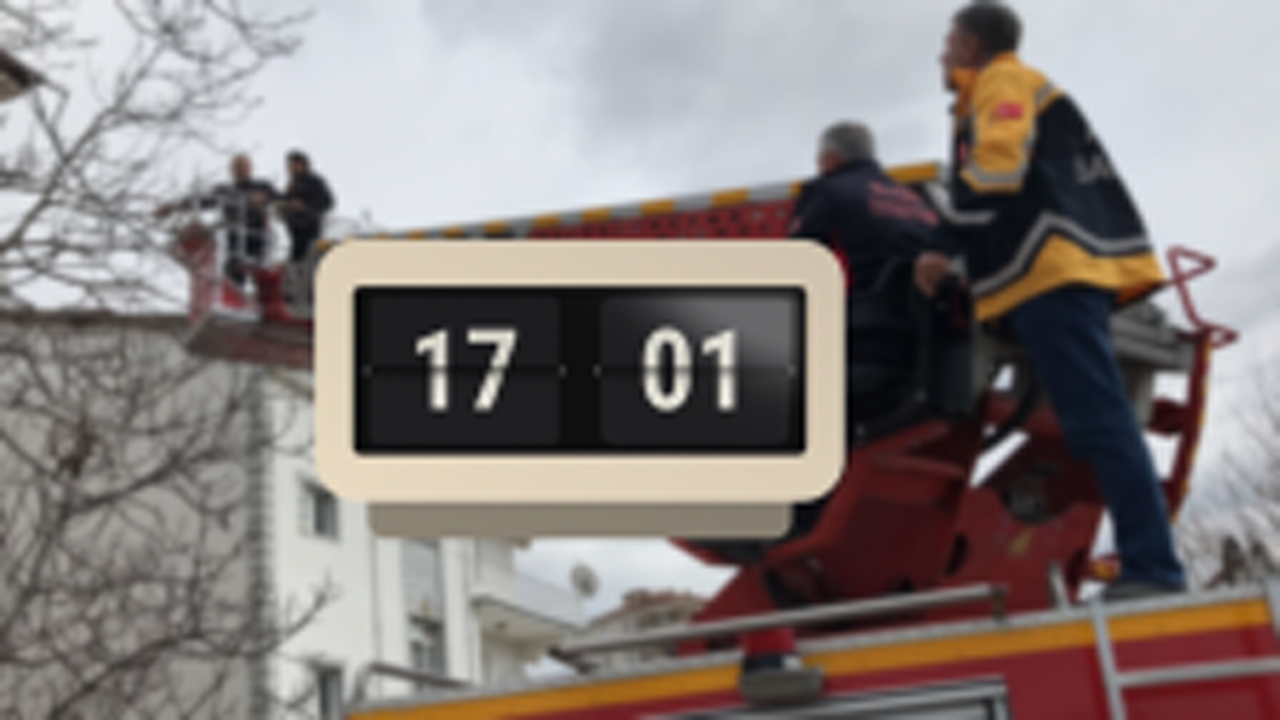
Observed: T17:01
